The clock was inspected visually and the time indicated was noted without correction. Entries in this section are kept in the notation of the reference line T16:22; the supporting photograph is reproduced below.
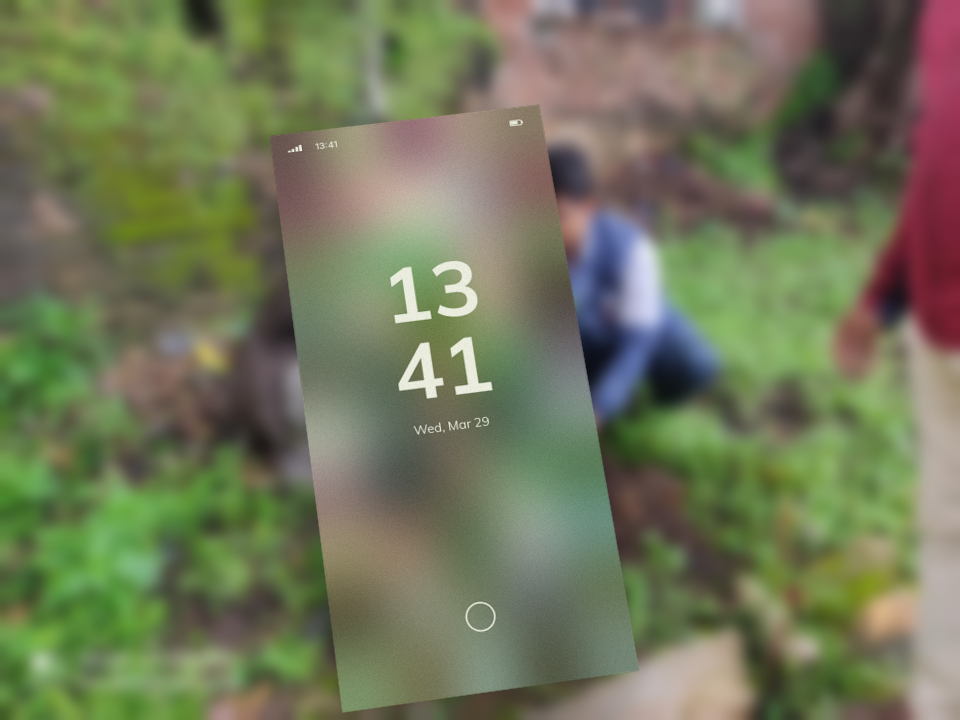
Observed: T13:41
